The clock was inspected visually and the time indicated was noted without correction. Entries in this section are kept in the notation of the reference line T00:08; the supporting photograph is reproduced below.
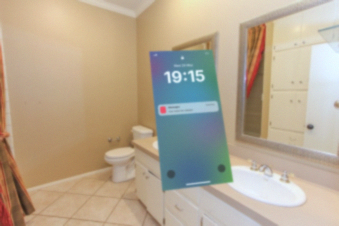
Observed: T19:15
